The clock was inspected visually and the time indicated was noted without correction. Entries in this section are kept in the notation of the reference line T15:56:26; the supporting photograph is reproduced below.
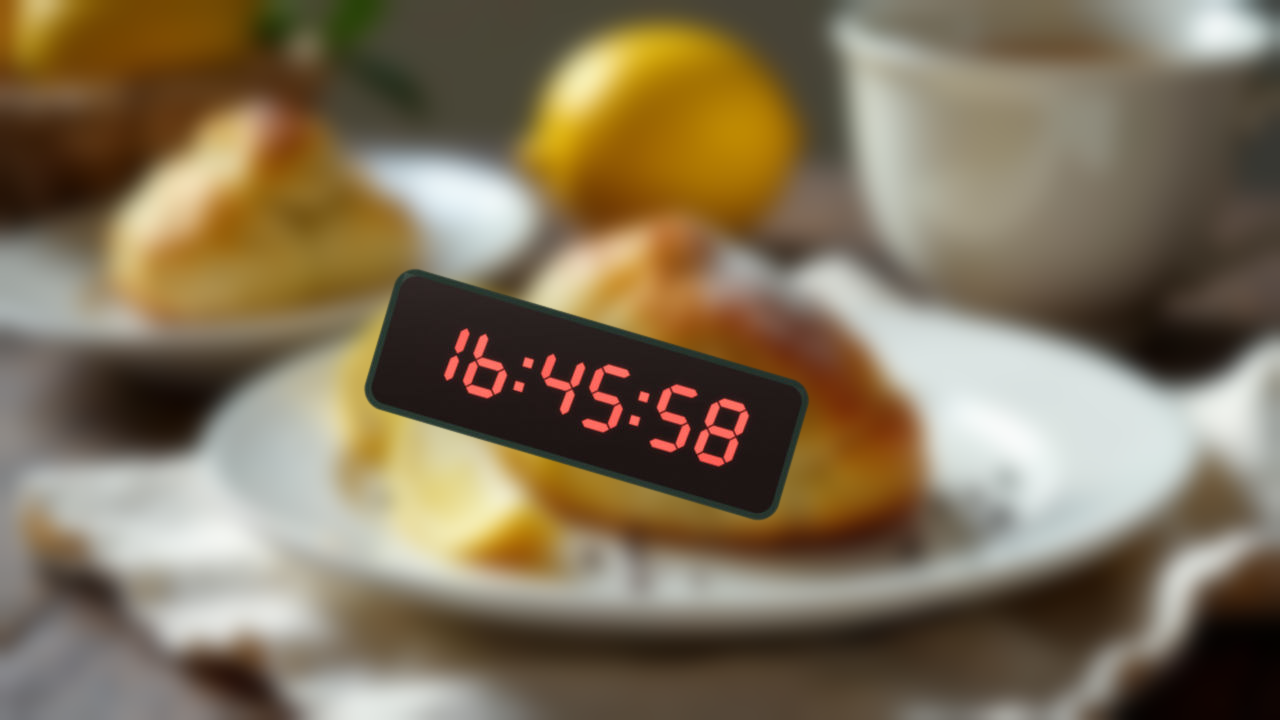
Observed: T16:45:58
